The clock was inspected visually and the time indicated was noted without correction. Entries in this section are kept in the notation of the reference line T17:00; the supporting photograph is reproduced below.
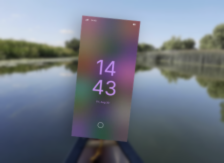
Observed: T14:43
